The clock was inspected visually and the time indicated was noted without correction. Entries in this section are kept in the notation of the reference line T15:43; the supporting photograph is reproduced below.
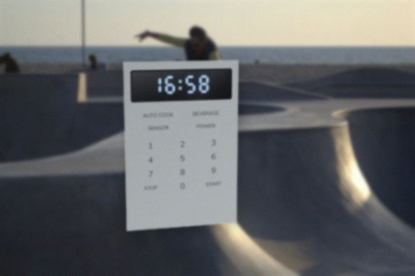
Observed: T16:58
